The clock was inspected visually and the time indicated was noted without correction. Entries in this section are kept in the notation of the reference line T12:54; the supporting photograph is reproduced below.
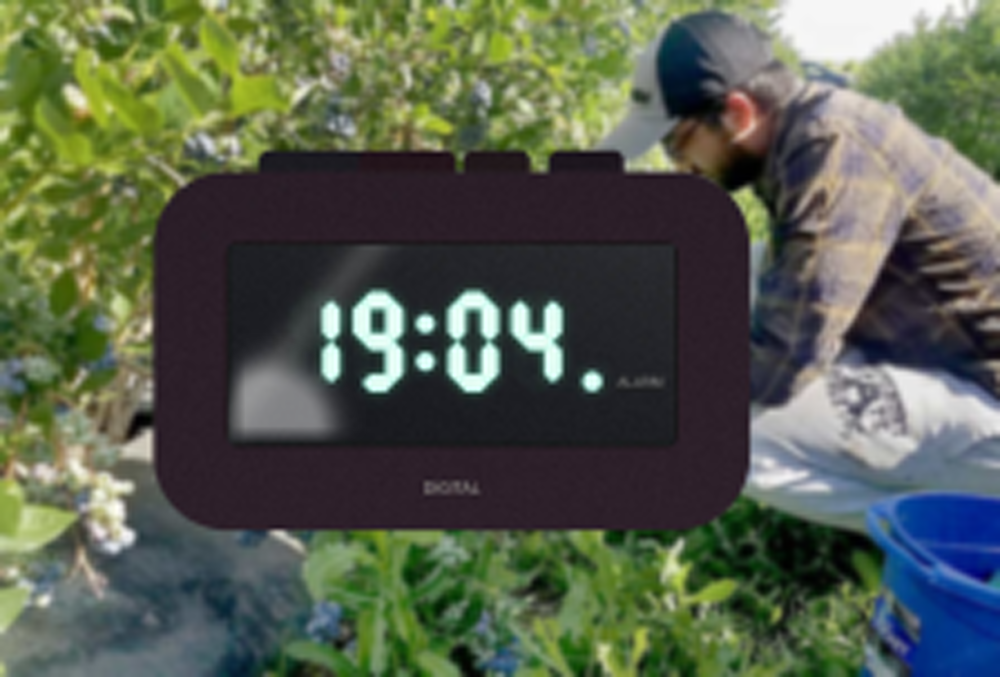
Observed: T19:04
